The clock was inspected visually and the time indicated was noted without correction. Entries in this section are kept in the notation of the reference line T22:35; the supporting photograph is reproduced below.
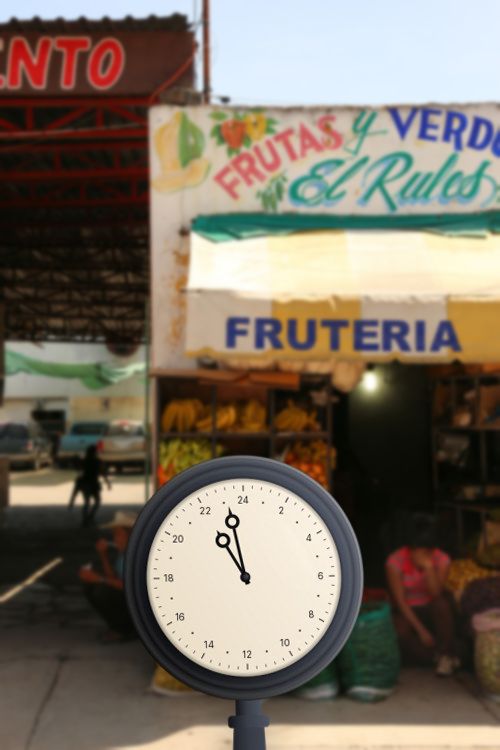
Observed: T21:58
